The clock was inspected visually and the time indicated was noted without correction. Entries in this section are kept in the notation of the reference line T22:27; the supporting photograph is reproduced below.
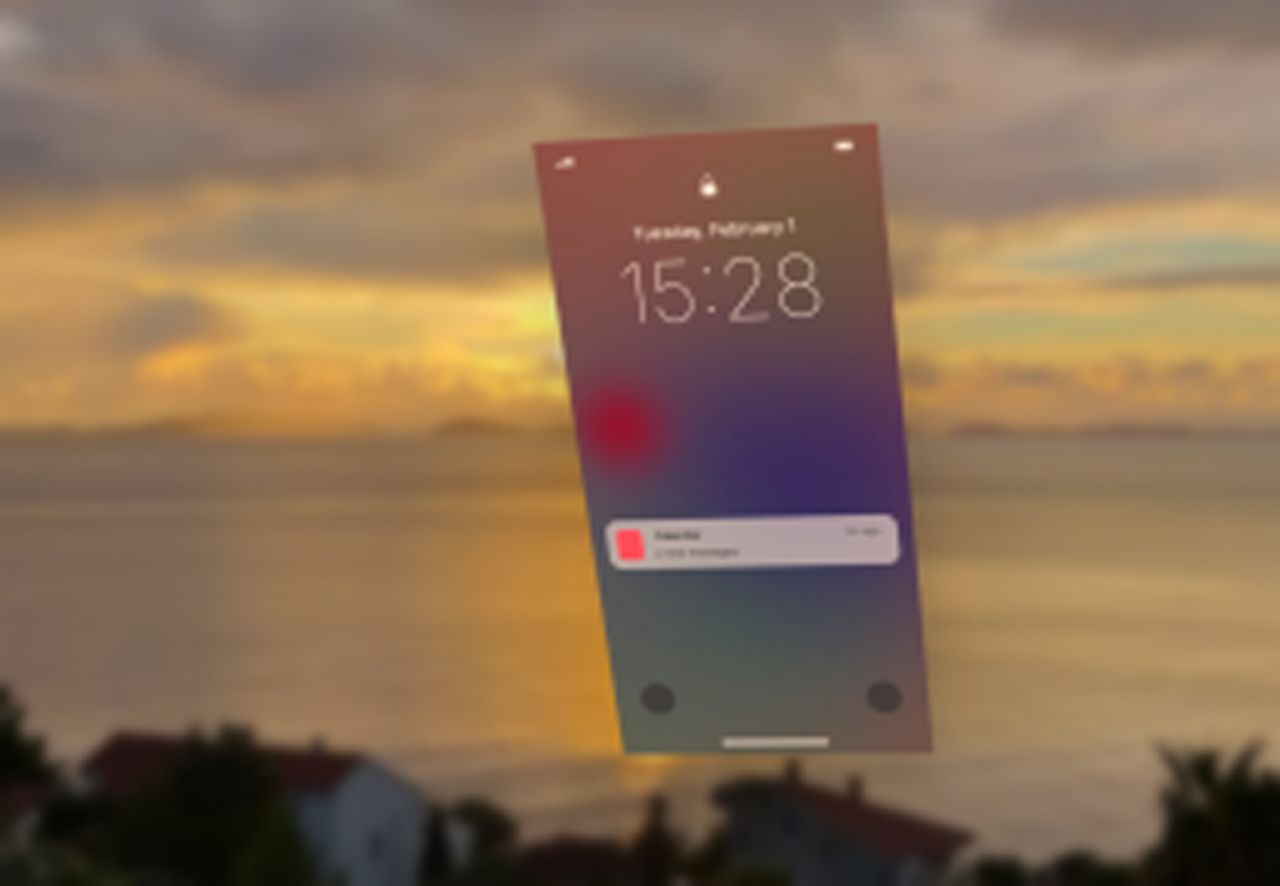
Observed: T15:28
